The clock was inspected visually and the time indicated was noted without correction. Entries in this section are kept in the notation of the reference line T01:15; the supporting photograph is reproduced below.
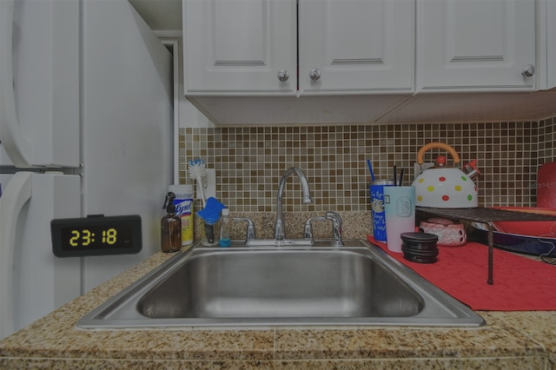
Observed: T23:18
